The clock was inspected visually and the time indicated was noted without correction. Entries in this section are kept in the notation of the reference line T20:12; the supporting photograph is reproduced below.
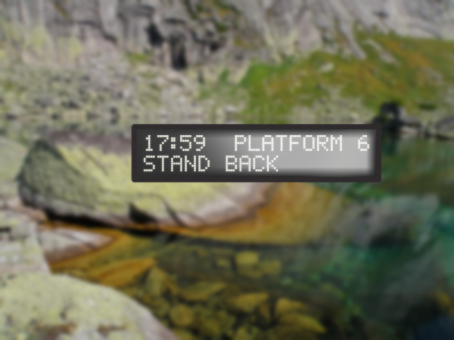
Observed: T17:59
